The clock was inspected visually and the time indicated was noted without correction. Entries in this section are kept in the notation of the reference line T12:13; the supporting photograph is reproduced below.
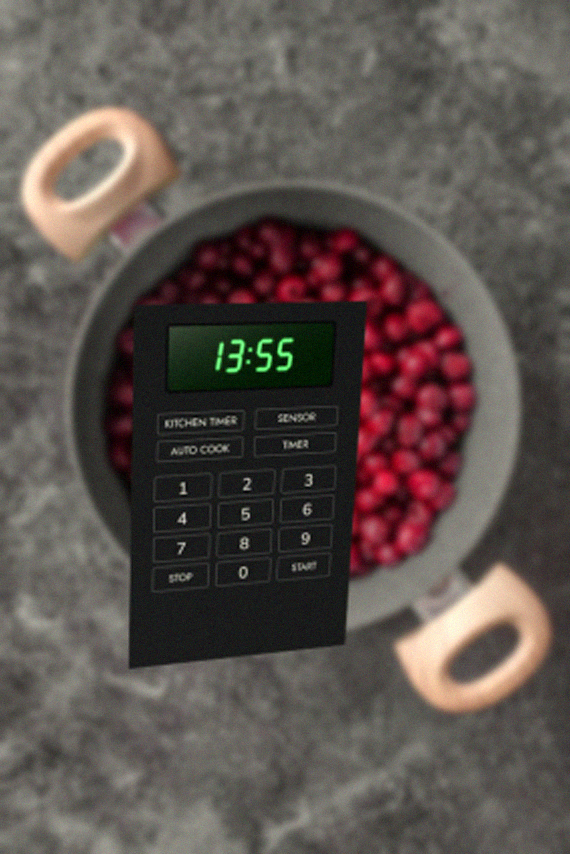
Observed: T13:55
